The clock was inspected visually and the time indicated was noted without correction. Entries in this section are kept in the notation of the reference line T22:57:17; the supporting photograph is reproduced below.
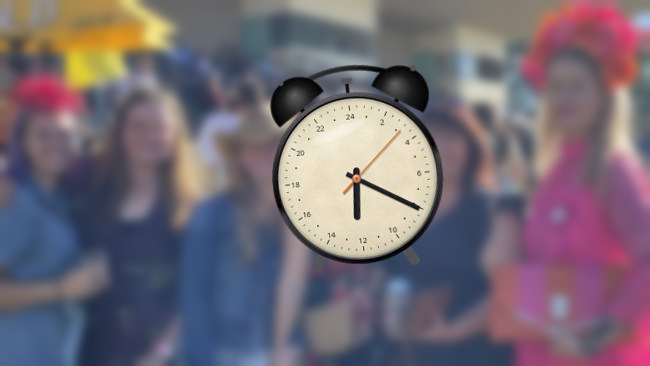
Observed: T12:20:08
